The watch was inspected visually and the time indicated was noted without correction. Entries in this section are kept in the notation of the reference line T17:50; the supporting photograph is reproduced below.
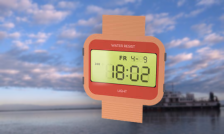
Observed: T18:02
